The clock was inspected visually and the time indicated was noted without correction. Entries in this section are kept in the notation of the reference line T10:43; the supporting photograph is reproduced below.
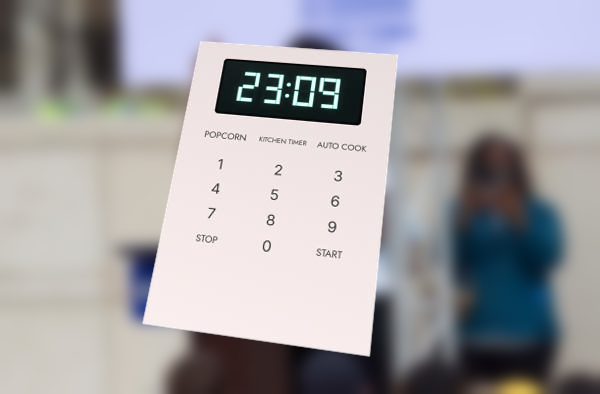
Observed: T23:09
